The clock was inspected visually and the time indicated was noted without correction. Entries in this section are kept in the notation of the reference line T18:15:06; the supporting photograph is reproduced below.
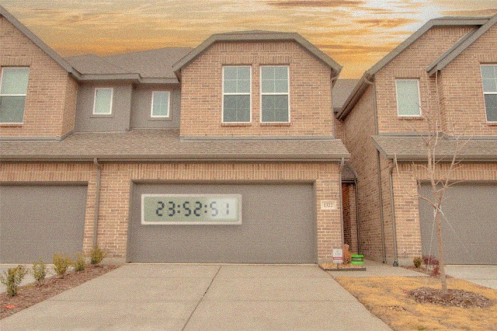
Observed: T23:52:51
